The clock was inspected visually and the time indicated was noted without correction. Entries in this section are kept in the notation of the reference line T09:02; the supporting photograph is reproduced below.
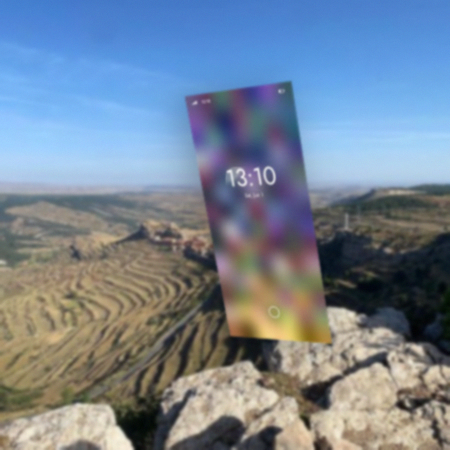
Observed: T13:10
